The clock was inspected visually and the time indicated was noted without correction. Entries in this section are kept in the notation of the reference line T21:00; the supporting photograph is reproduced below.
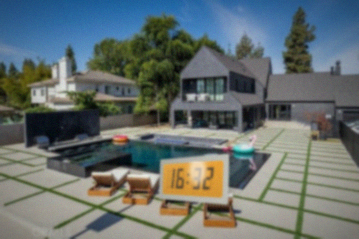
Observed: T16:32
